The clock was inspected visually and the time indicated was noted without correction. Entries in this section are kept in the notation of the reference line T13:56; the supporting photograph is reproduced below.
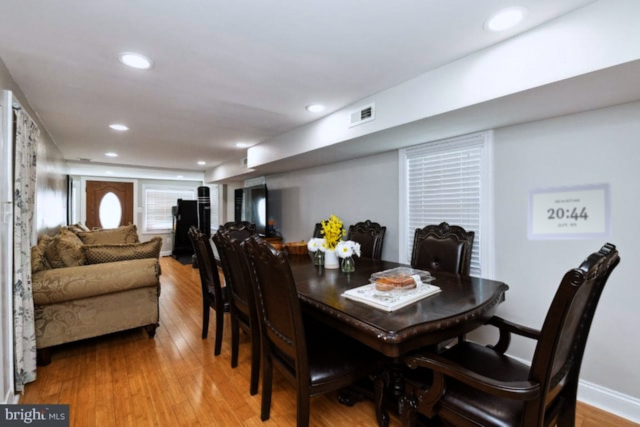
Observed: T20:44
